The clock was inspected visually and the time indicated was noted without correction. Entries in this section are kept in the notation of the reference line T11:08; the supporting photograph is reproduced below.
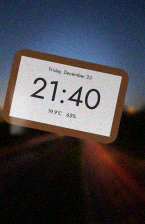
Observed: T21:40
